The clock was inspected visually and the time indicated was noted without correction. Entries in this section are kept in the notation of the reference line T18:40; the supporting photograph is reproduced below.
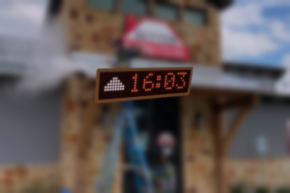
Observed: T16:03
